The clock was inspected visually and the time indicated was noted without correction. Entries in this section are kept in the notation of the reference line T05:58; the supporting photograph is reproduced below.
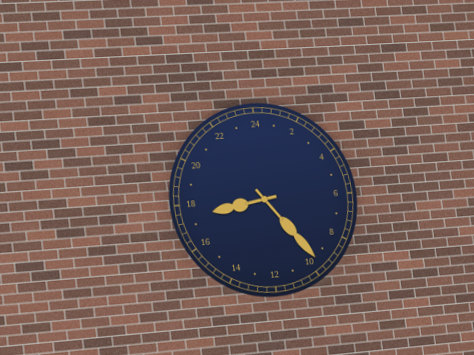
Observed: T17:24
